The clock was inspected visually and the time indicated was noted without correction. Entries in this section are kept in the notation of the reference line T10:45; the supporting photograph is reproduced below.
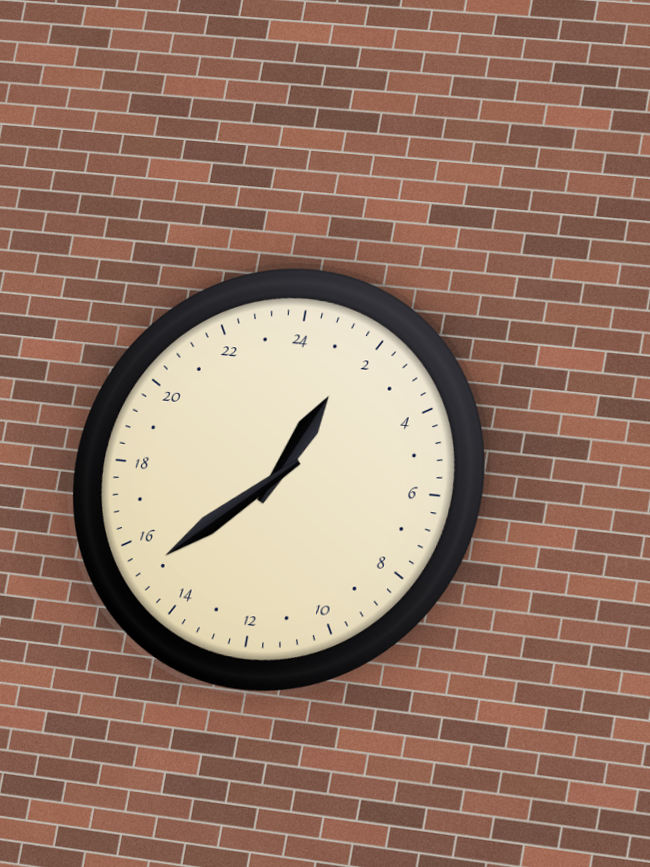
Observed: T01:38
